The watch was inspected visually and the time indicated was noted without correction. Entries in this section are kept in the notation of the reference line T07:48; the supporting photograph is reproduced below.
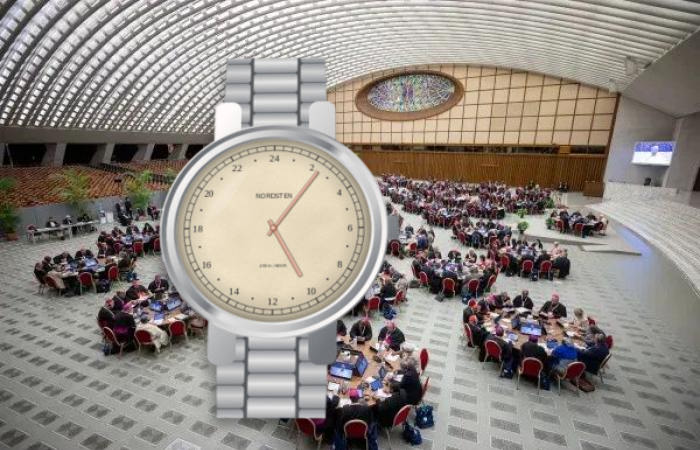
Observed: T10:06
